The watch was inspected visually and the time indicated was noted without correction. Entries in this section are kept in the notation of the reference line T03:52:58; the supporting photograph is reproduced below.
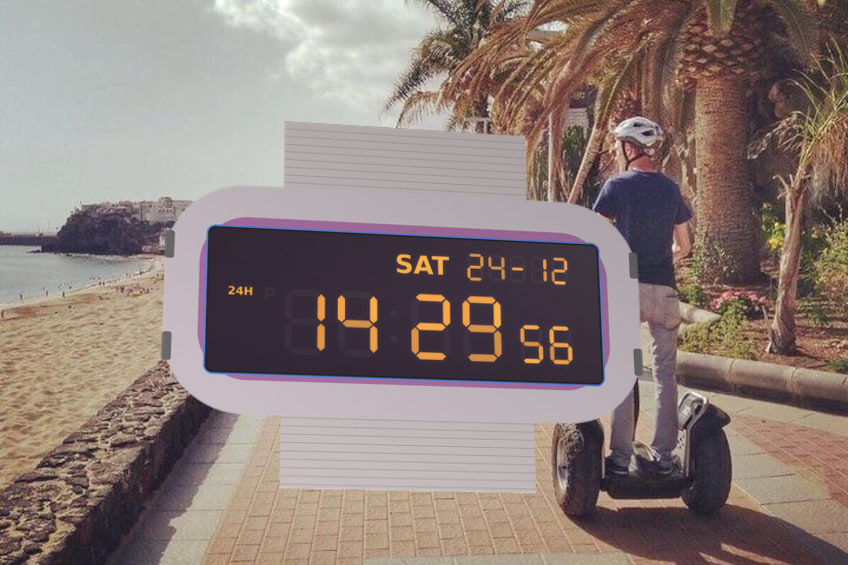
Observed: T14:29:56
